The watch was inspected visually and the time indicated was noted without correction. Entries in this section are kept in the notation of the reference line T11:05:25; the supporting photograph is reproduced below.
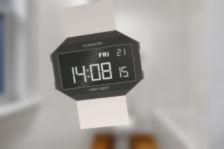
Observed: T14:08:15
